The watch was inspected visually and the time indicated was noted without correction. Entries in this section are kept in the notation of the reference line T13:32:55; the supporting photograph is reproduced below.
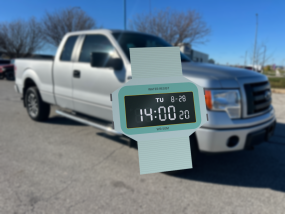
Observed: T14:00:20
